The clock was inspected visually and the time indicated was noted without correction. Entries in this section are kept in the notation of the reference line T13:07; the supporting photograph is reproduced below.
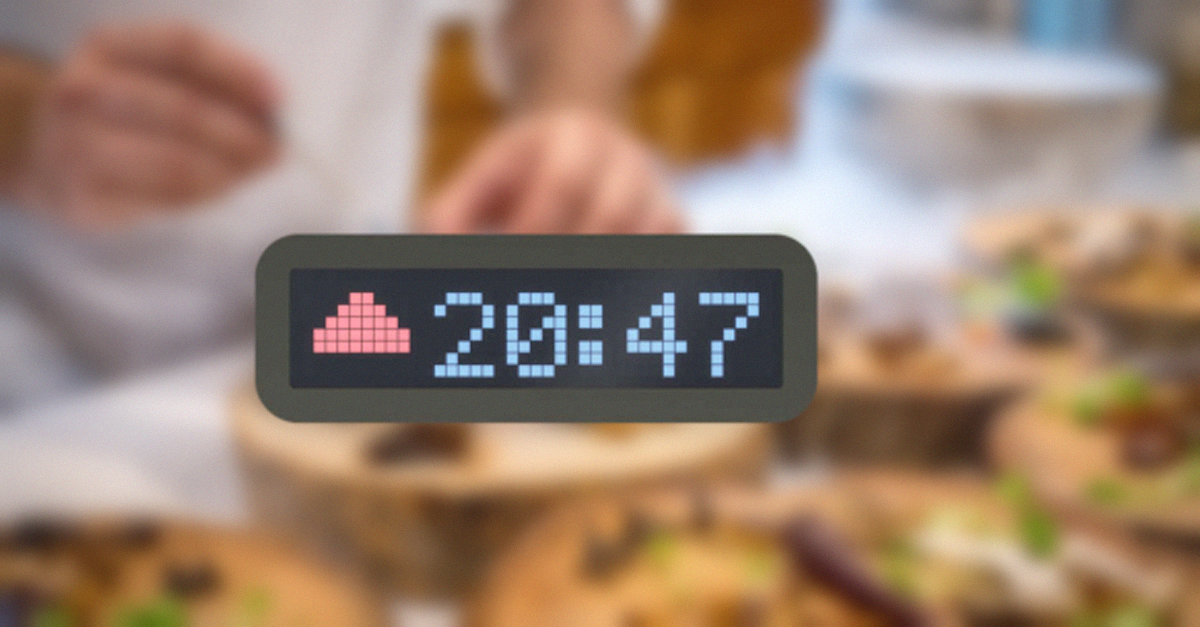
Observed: T20:47
